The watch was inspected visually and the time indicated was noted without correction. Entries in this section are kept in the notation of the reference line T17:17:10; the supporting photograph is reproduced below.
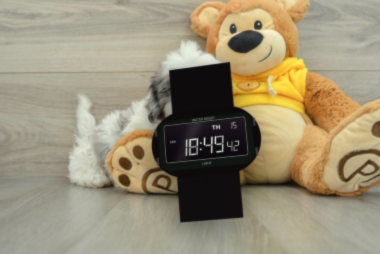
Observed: T18:49:42
